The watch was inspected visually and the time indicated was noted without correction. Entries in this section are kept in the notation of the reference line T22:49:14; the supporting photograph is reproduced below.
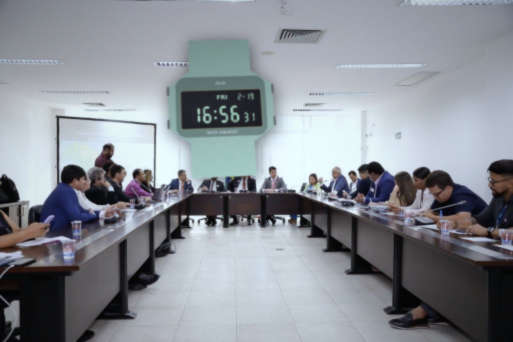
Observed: T16:56:31
